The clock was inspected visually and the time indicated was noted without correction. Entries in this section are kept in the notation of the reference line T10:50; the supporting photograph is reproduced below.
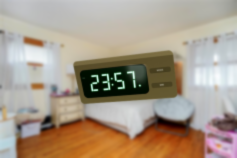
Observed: T23:57
